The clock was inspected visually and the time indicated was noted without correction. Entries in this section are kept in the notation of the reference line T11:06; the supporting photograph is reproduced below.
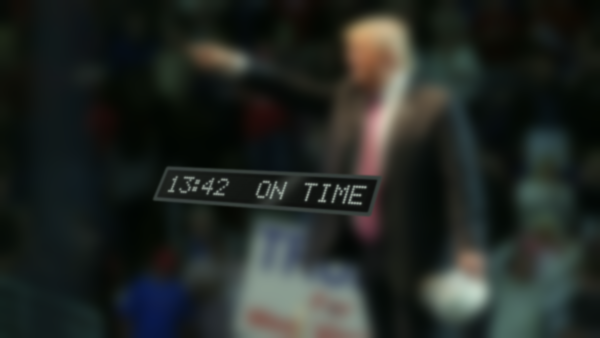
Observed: T13:42
